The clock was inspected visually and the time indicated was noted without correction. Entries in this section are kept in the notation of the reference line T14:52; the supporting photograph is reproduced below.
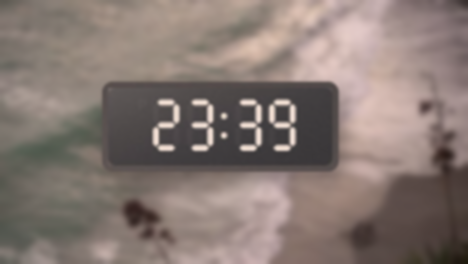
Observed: T23:39
